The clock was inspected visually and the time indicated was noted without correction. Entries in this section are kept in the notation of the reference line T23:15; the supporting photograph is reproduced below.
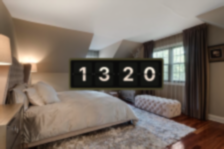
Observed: T13:20
